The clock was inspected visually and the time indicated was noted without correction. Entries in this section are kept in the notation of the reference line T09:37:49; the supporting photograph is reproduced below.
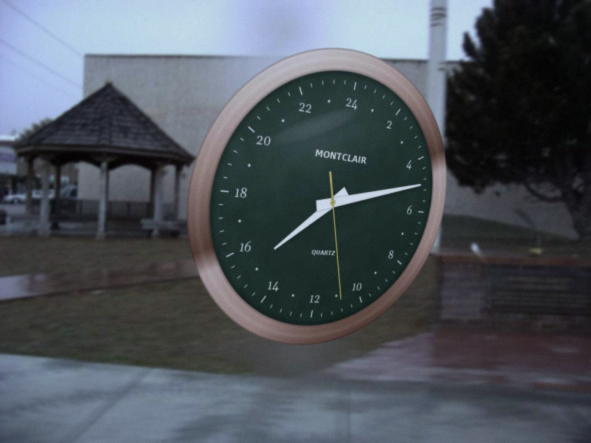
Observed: T15:12:27
